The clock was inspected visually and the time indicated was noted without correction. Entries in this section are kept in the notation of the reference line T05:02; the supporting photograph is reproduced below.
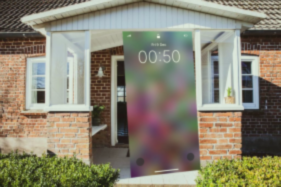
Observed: T00:50
